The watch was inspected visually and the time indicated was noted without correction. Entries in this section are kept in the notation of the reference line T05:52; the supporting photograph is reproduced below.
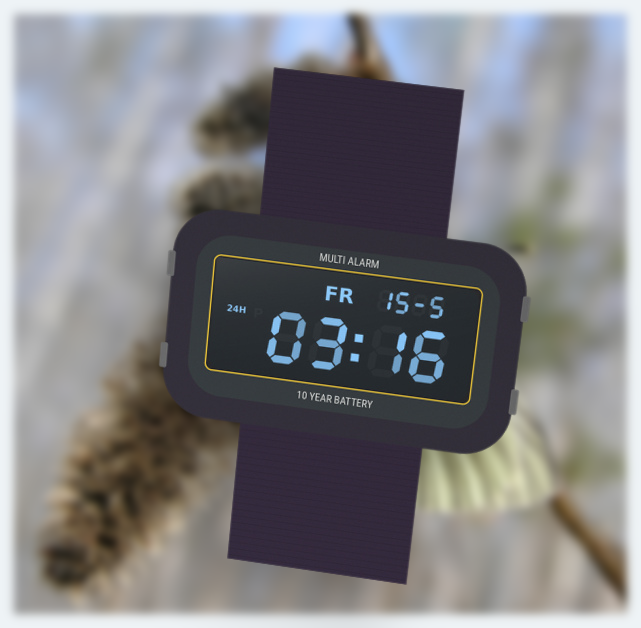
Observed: T03:16
